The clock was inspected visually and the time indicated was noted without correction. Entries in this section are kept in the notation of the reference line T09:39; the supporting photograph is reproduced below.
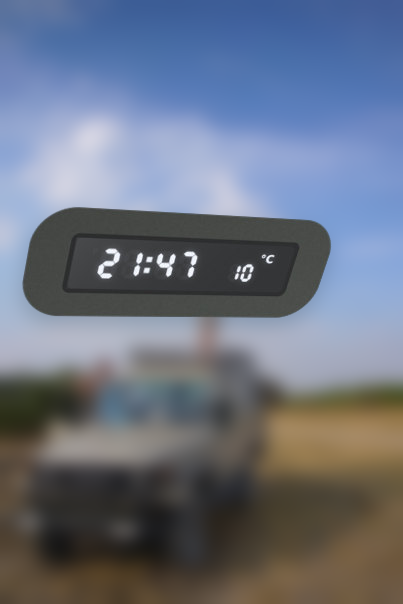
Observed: T21:47
